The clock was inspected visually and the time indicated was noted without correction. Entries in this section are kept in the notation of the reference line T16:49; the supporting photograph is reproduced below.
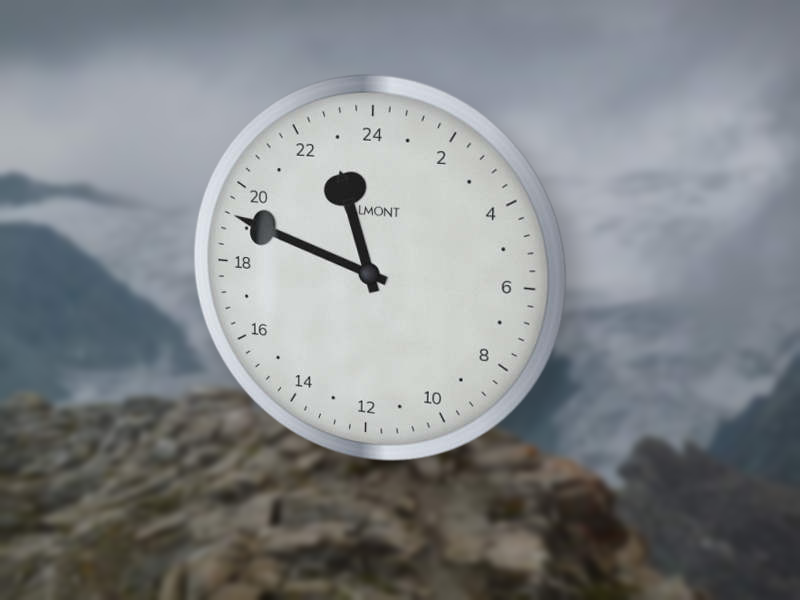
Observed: T22:48
